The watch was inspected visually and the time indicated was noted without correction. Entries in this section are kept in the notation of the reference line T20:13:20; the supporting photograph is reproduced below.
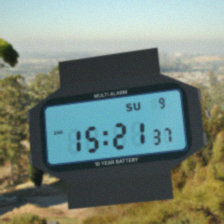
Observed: T15:21:37
